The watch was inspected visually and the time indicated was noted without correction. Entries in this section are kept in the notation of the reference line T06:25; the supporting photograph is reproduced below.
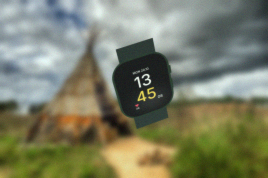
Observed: T13:45
